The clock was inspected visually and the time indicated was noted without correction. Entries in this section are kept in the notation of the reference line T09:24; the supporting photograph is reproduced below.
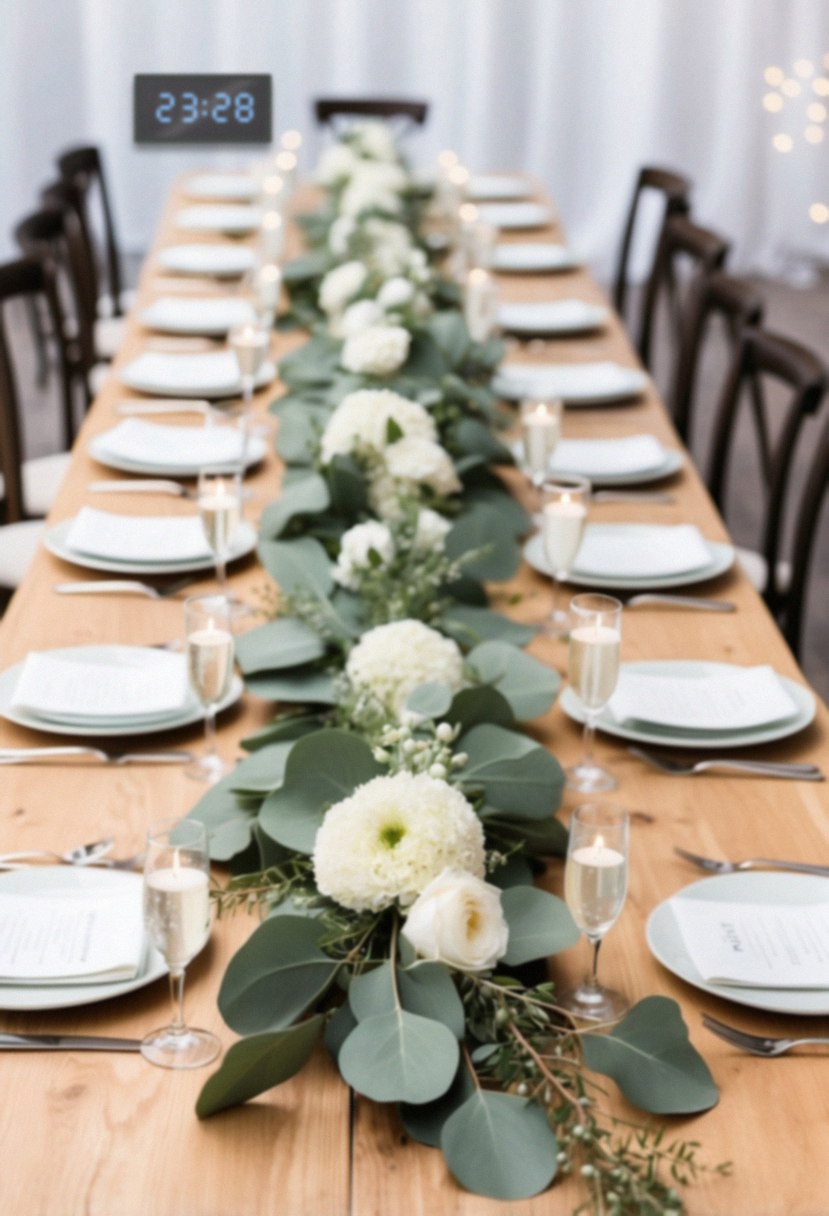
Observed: T23:28
